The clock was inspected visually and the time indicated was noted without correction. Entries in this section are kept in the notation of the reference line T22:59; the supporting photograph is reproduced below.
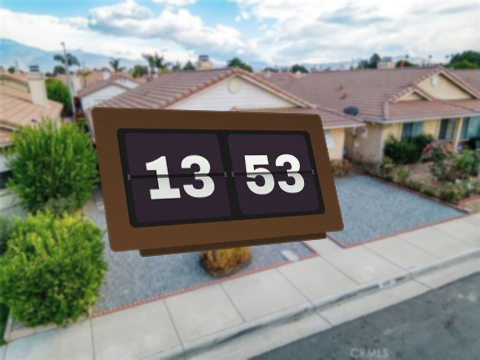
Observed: T13:53
